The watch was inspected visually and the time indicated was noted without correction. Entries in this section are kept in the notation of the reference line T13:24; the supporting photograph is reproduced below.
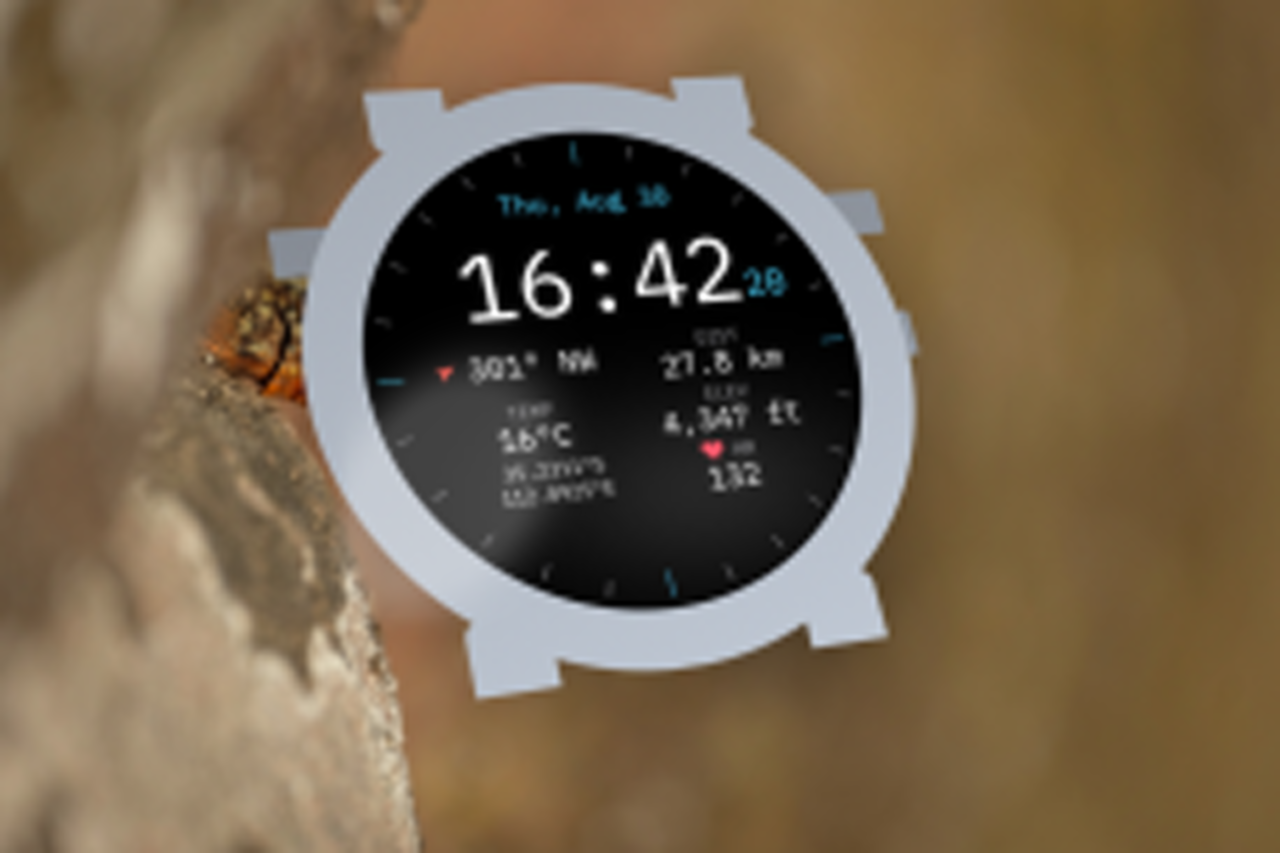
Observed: T16:42
